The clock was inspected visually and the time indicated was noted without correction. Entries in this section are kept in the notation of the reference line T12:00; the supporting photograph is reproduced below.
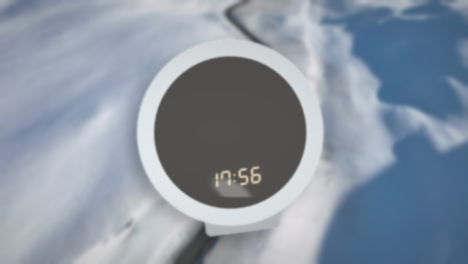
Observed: T17:56
